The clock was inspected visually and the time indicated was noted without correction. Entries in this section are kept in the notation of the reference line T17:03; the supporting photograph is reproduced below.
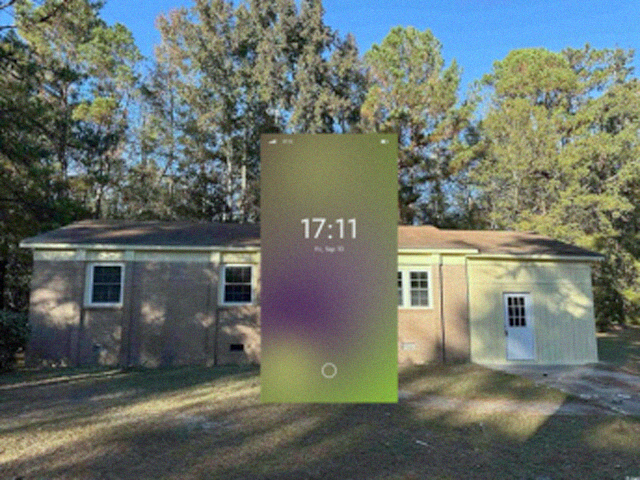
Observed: T17:11
